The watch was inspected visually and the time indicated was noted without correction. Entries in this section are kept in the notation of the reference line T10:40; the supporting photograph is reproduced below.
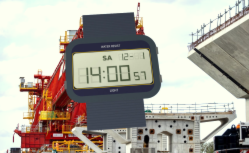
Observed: T14:00
